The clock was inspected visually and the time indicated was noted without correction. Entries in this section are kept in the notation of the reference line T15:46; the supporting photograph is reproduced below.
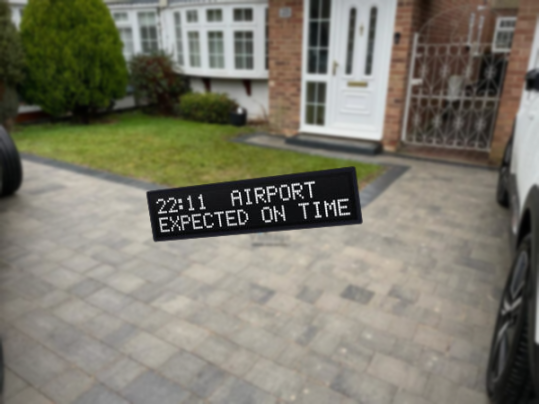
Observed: T22:11
